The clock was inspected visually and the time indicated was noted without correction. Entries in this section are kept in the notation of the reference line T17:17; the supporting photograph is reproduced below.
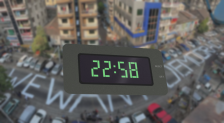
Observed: T22:58
